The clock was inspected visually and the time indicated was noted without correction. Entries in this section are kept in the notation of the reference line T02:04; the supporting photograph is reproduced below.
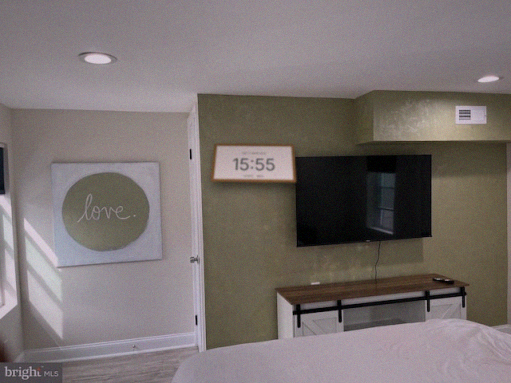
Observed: T15:55
